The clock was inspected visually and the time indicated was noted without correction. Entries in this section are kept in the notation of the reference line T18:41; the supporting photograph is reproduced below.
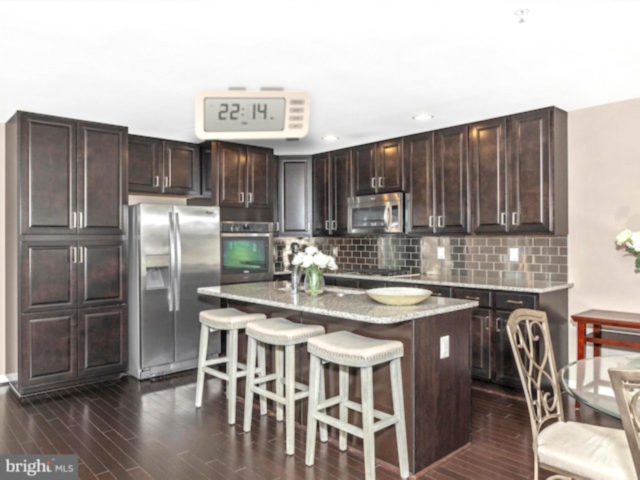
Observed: T22:14
